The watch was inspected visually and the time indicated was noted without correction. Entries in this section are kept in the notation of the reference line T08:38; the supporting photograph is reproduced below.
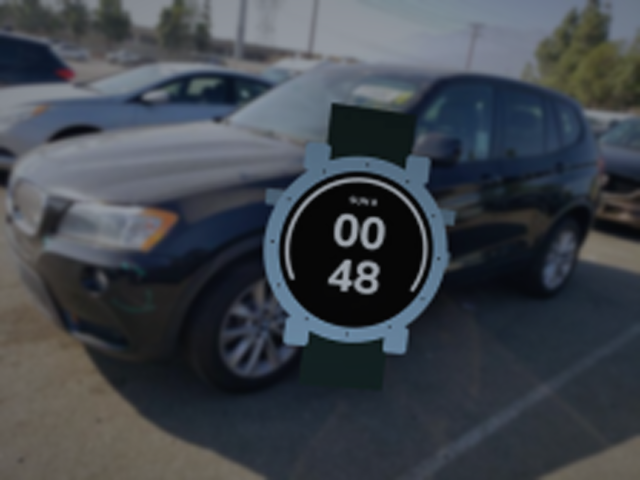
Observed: T00:48
